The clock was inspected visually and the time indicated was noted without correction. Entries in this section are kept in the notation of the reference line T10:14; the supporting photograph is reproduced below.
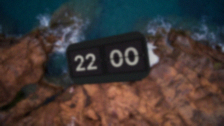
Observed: T22:00
